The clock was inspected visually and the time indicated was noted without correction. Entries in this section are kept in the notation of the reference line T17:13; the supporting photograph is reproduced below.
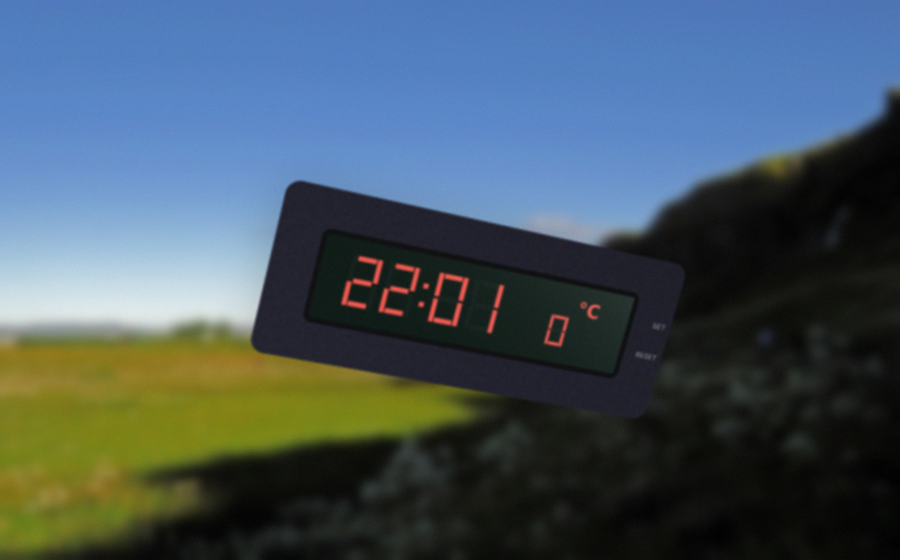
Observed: T22:01
